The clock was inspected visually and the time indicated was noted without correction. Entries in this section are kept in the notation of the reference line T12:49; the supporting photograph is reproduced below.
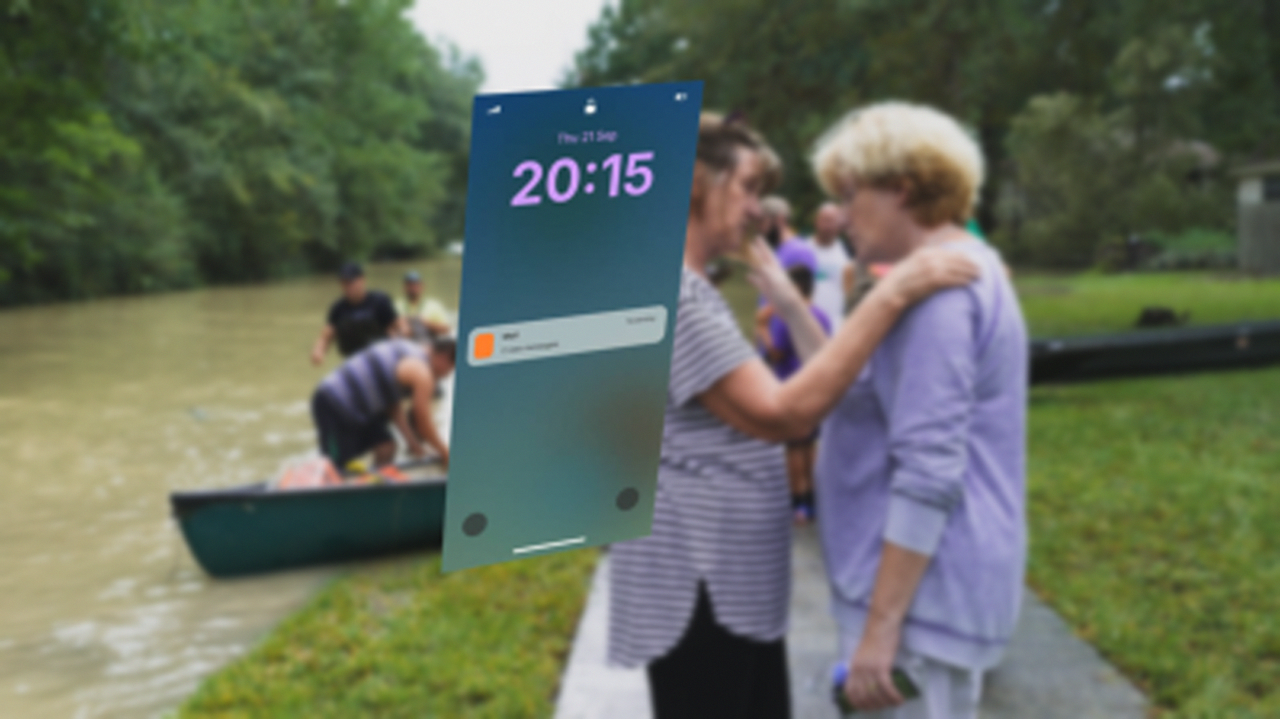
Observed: T20:15
